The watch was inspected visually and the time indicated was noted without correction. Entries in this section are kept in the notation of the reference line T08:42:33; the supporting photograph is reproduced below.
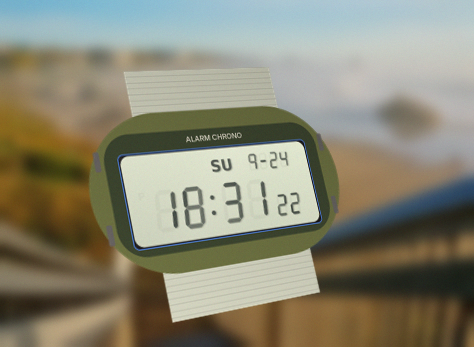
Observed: T18:31:22
